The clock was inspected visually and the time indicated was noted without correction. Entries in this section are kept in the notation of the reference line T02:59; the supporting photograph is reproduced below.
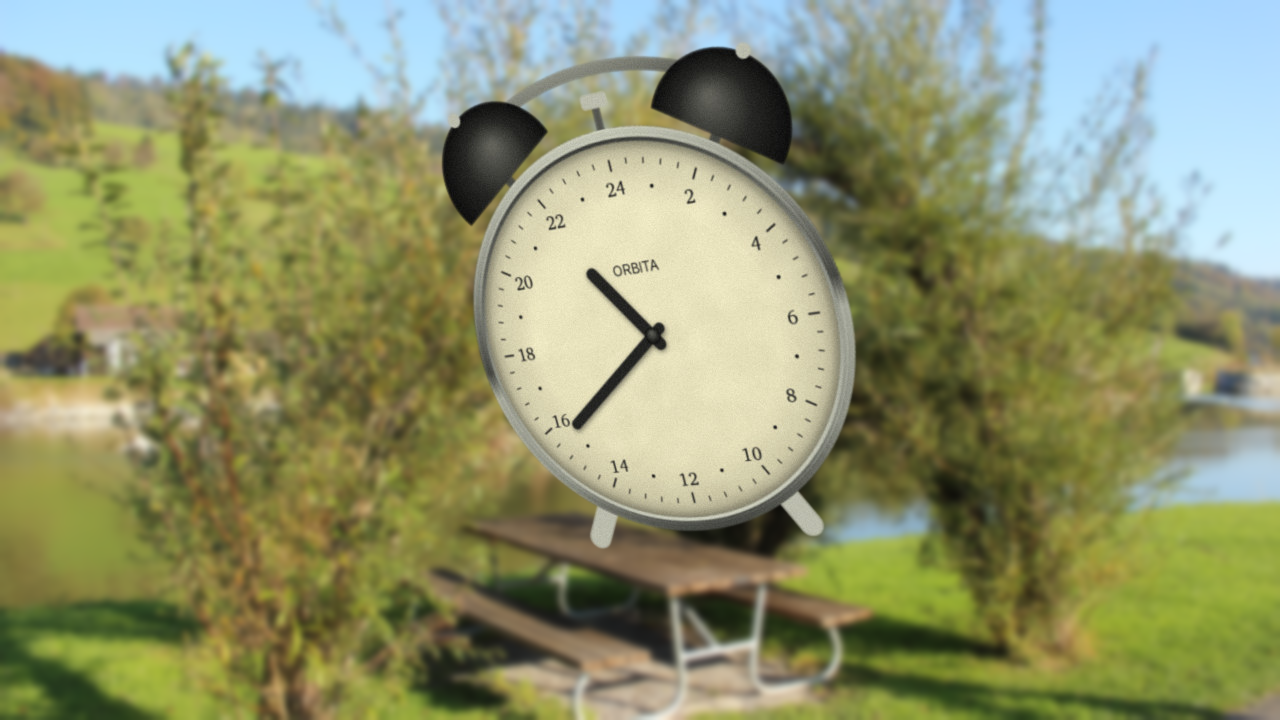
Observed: T21:39
